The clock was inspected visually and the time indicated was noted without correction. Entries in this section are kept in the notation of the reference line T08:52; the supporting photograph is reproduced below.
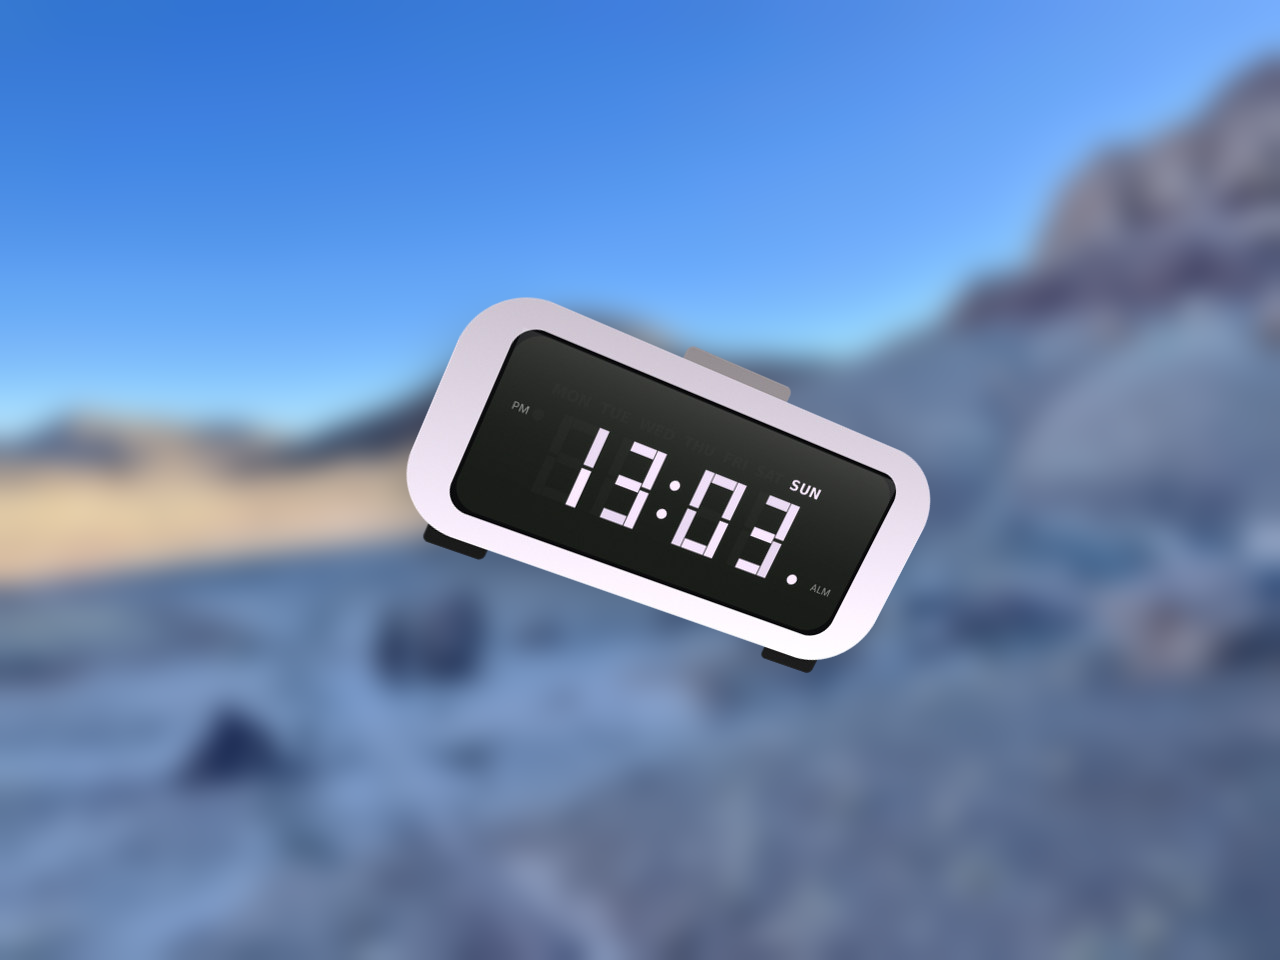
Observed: T13:03
